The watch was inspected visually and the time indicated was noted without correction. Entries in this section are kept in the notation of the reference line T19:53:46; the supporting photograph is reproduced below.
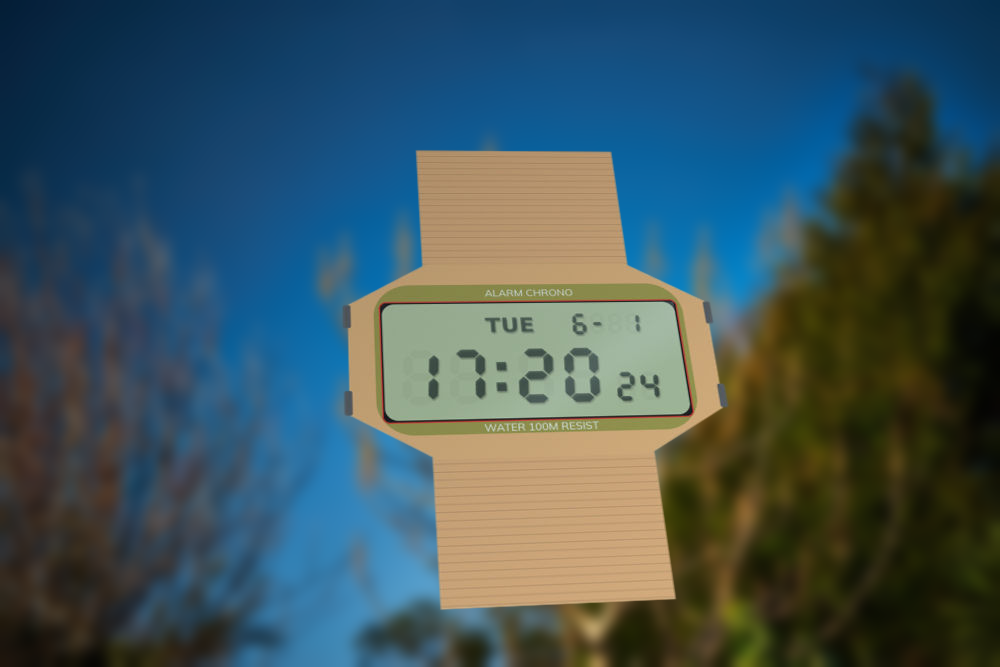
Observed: T17:20:24
